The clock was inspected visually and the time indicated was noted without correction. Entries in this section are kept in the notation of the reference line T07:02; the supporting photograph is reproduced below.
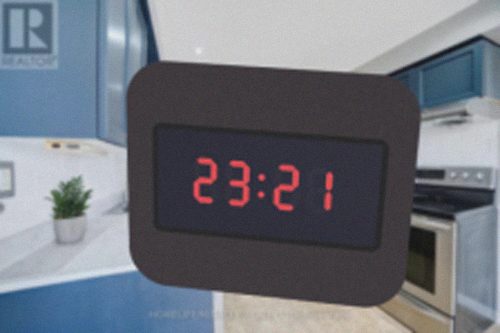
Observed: T23:21
